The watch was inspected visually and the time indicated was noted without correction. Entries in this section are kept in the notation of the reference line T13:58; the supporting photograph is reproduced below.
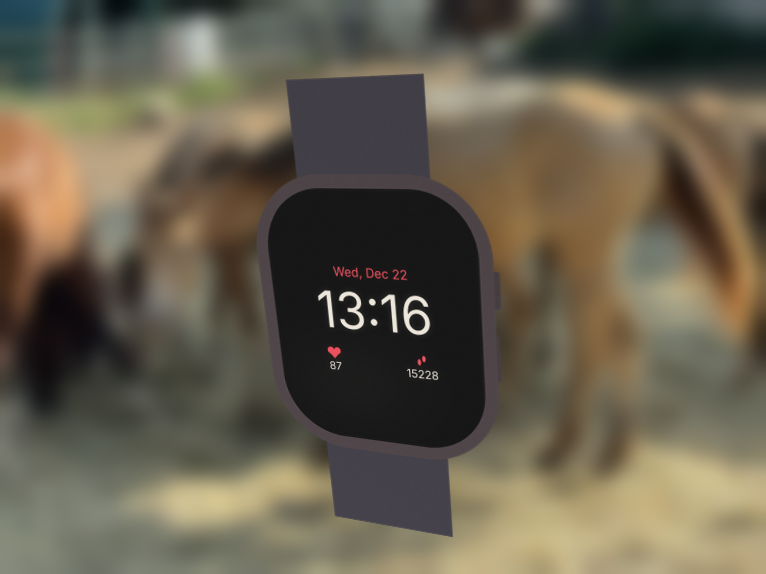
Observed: T13:16
